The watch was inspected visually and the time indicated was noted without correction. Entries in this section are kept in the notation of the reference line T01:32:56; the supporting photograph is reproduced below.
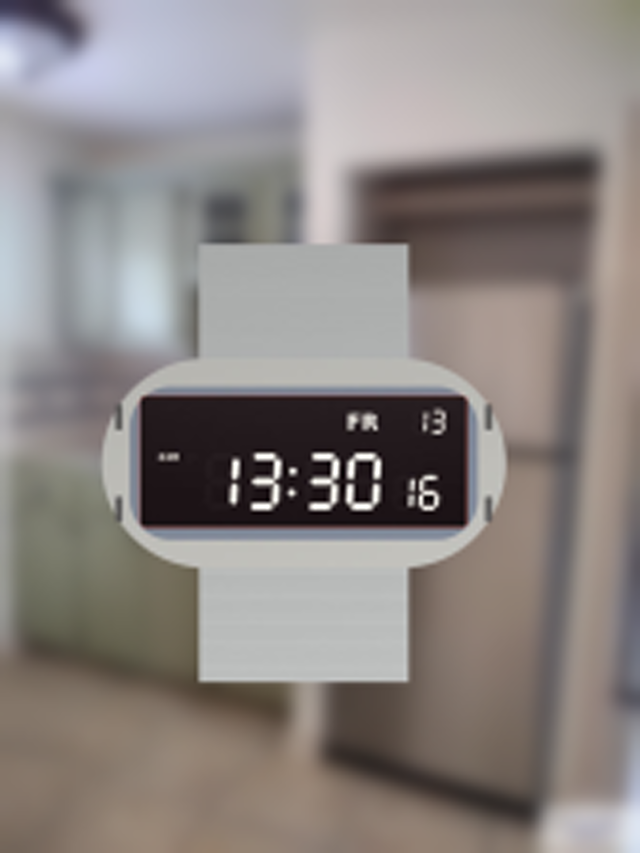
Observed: T13:30:16
